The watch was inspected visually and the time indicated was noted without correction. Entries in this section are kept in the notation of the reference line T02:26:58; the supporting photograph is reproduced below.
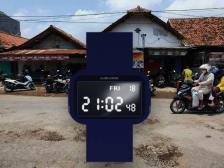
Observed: T21:02:48
